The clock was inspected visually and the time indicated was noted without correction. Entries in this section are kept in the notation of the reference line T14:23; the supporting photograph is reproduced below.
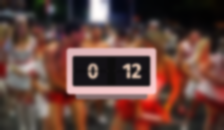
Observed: T00:12
